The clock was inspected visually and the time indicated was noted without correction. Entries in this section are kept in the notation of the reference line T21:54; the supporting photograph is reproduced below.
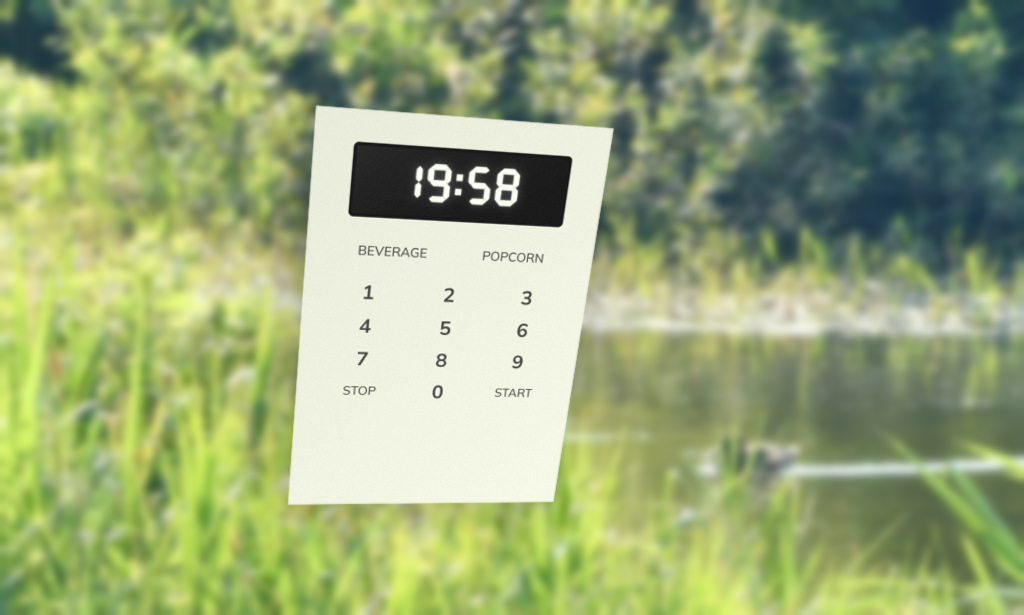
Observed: T19:58
